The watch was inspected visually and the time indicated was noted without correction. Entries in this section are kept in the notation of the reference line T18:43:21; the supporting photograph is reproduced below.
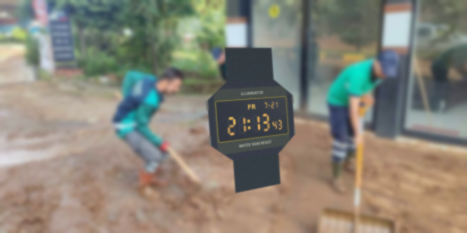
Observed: T21:13:43
